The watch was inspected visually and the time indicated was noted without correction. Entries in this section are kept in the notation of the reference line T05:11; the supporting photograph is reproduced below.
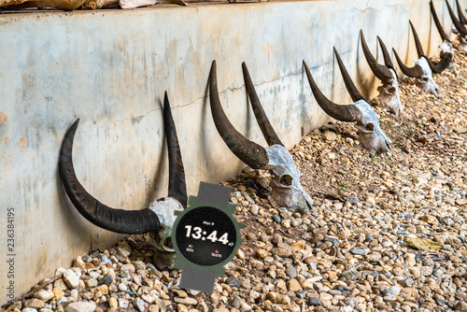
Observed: T13:44
